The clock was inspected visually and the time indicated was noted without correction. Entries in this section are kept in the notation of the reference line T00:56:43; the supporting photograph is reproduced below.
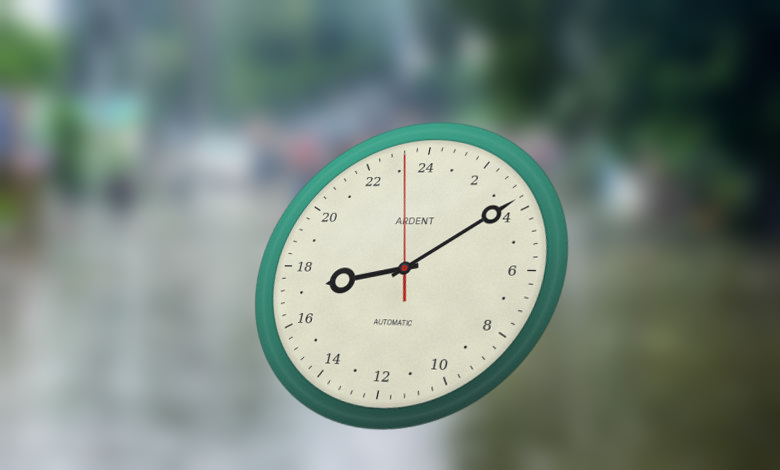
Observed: T17:08:58
